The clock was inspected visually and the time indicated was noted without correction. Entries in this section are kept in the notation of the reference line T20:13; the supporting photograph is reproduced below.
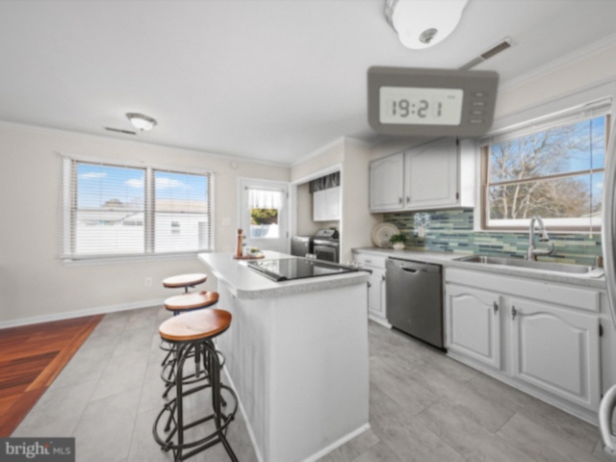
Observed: T19:21
